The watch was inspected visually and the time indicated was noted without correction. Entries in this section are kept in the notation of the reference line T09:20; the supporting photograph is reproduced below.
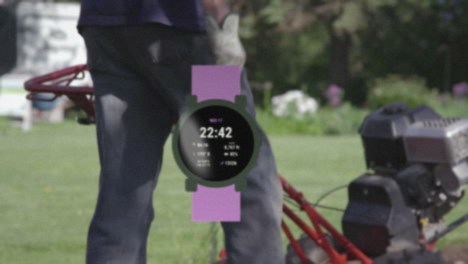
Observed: T22:42
